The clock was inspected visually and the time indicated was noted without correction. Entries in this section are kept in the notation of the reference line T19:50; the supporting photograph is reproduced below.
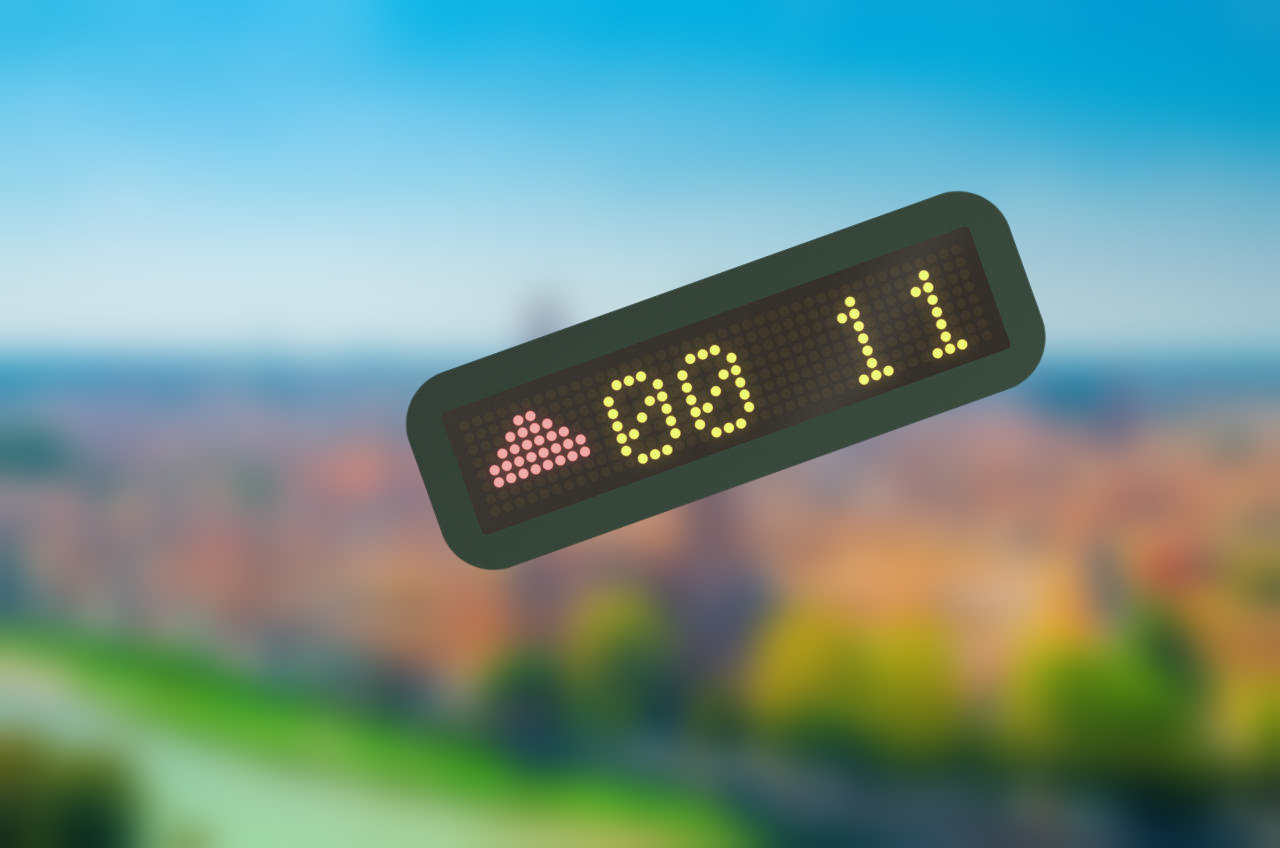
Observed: T00:11
